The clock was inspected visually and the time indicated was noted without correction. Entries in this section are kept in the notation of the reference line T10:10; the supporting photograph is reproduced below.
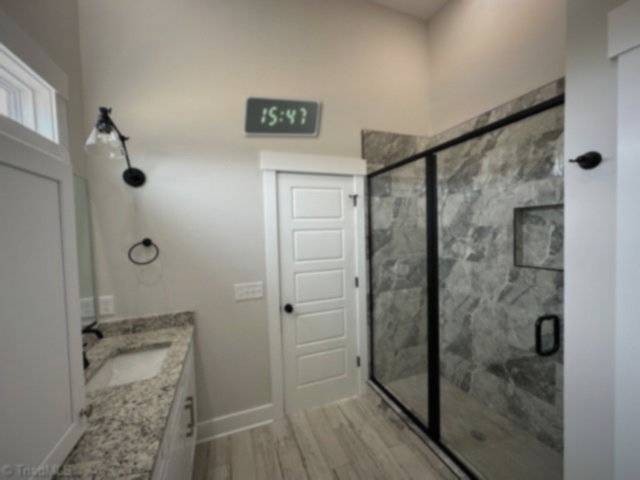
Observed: T15:47
